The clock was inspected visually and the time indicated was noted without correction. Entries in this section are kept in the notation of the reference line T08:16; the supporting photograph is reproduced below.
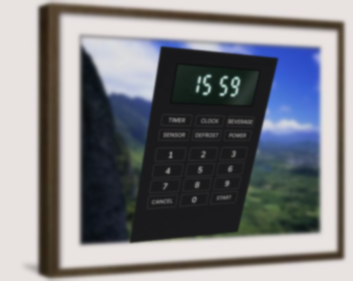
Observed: T15:59
